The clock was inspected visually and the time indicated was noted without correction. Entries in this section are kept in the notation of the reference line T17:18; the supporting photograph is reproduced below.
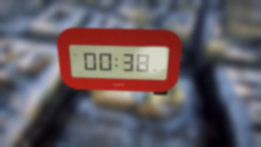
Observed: T00:38
